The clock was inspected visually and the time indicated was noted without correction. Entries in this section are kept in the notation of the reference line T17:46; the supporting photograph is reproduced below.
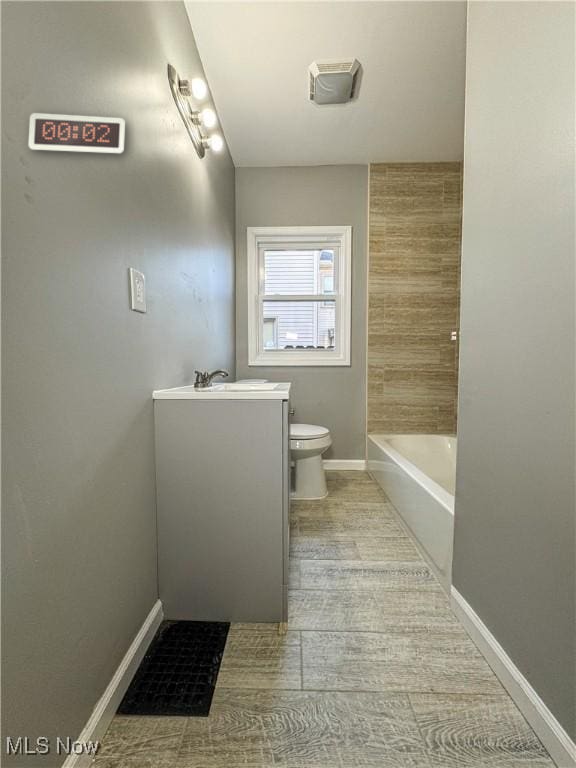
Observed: T00:02
